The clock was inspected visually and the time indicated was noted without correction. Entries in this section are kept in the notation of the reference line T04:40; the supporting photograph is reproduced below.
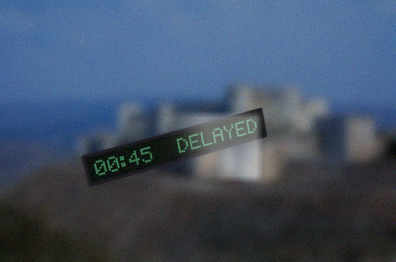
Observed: T00:45
